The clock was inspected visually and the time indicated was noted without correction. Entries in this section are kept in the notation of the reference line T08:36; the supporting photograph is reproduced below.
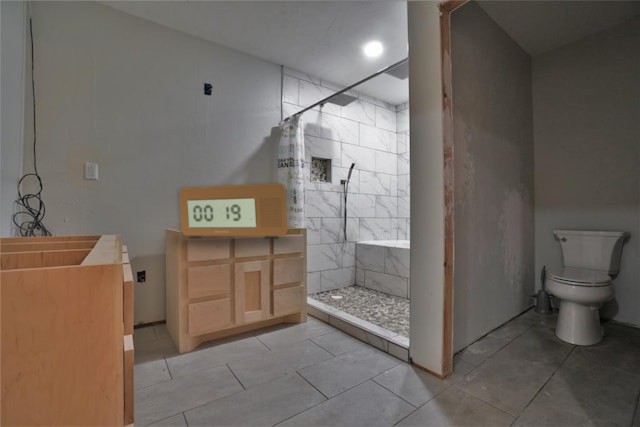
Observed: T00:19
